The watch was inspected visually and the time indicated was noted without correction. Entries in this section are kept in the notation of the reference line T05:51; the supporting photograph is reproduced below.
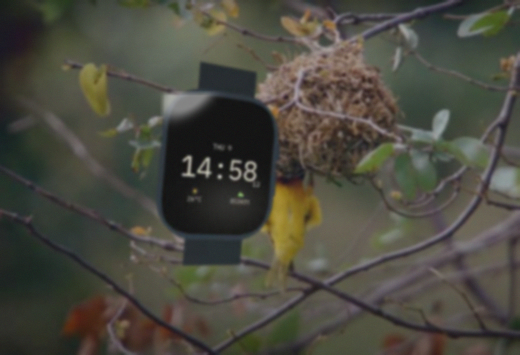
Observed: T14:58
